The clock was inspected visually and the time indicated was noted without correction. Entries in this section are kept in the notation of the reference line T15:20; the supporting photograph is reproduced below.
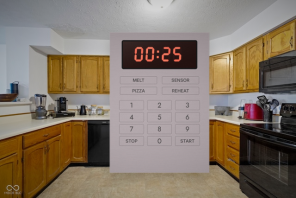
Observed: T00:25
